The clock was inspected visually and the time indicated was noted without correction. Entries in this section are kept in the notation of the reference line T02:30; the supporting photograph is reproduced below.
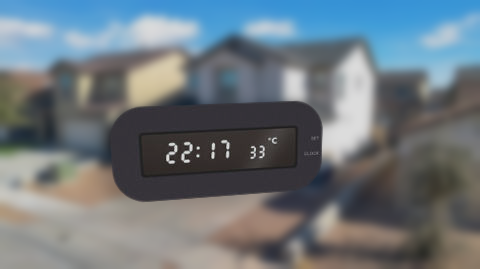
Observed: T22:17
